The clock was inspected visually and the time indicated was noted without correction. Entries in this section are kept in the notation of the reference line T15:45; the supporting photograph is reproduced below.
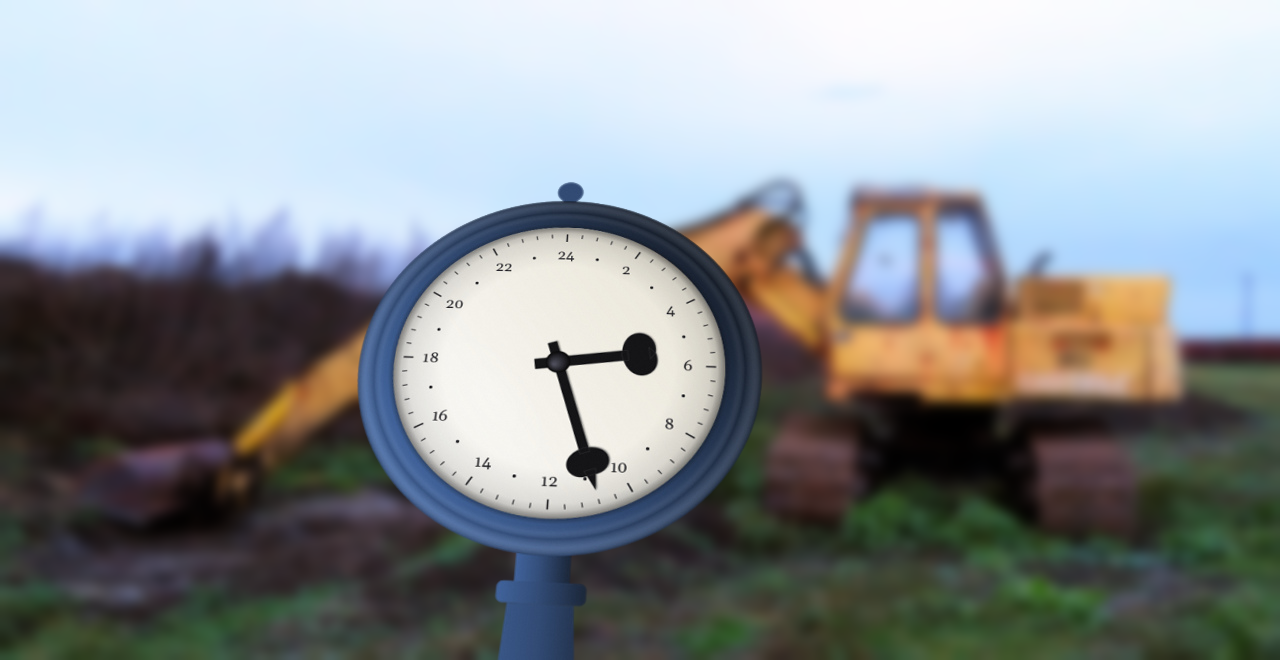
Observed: T05:27
